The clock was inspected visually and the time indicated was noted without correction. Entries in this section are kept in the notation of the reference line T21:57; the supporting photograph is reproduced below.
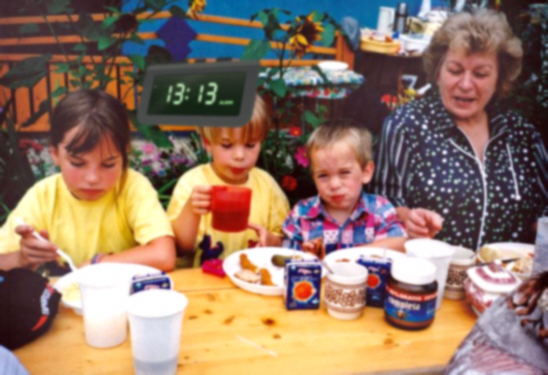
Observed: T13:13
